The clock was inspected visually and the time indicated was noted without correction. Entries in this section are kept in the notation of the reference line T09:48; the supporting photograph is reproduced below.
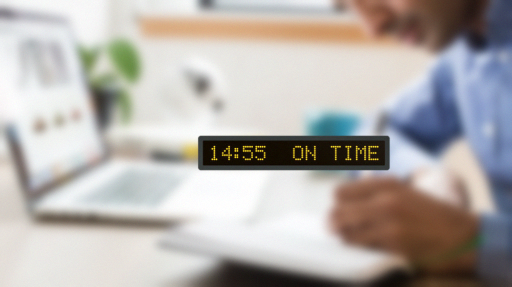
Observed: T14:55
